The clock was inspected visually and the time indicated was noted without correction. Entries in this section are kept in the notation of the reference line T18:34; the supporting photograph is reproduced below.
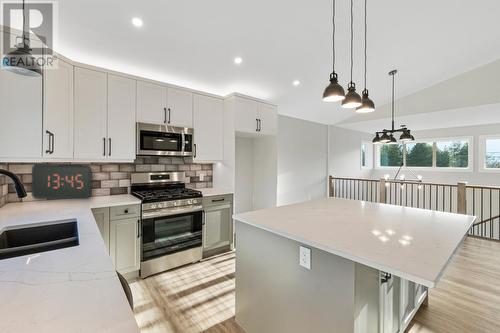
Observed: T13:45
